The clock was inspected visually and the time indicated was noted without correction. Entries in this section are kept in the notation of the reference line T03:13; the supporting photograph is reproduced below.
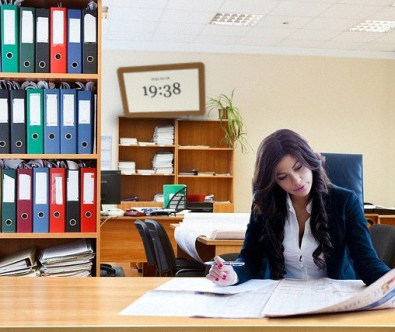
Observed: T19:38
